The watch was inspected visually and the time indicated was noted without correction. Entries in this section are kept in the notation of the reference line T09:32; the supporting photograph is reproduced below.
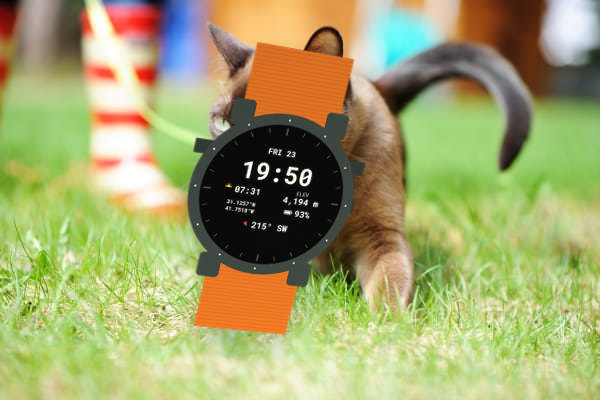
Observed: T19:50
